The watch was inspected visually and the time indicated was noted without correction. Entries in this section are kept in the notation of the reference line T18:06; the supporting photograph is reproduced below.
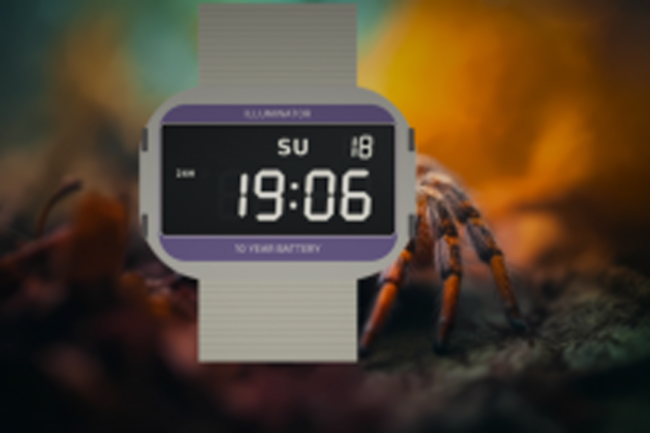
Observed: T19:06
